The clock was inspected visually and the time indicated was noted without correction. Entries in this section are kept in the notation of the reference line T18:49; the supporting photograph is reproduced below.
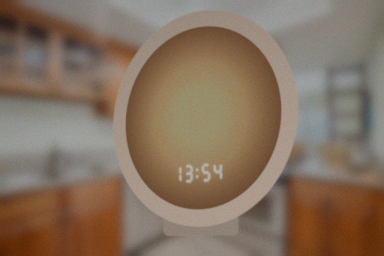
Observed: T13:54
